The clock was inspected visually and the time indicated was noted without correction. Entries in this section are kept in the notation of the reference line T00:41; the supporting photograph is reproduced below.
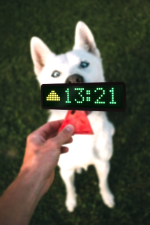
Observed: T13:21
